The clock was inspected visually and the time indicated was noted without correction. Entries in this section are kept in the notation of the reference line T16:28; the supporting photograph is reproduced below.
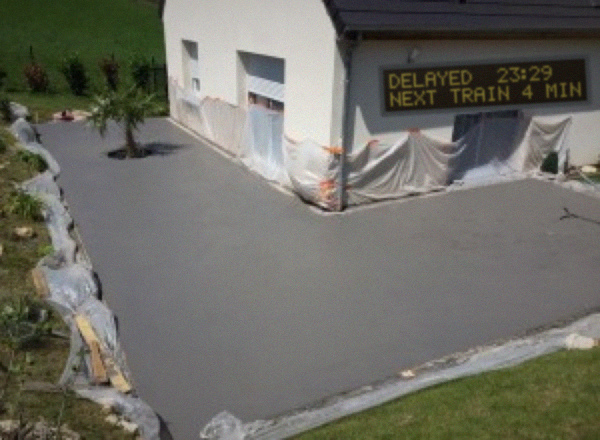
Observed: T23:29
